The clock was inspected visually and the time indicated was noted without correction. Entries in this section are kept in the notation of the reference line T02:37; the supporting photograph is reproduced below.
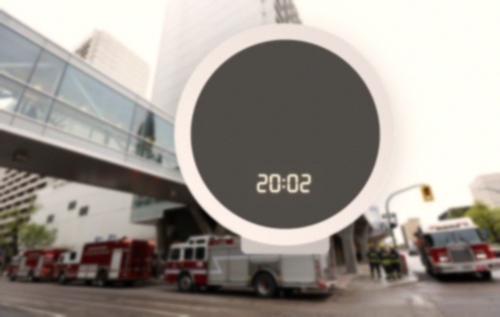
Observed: T20:02
